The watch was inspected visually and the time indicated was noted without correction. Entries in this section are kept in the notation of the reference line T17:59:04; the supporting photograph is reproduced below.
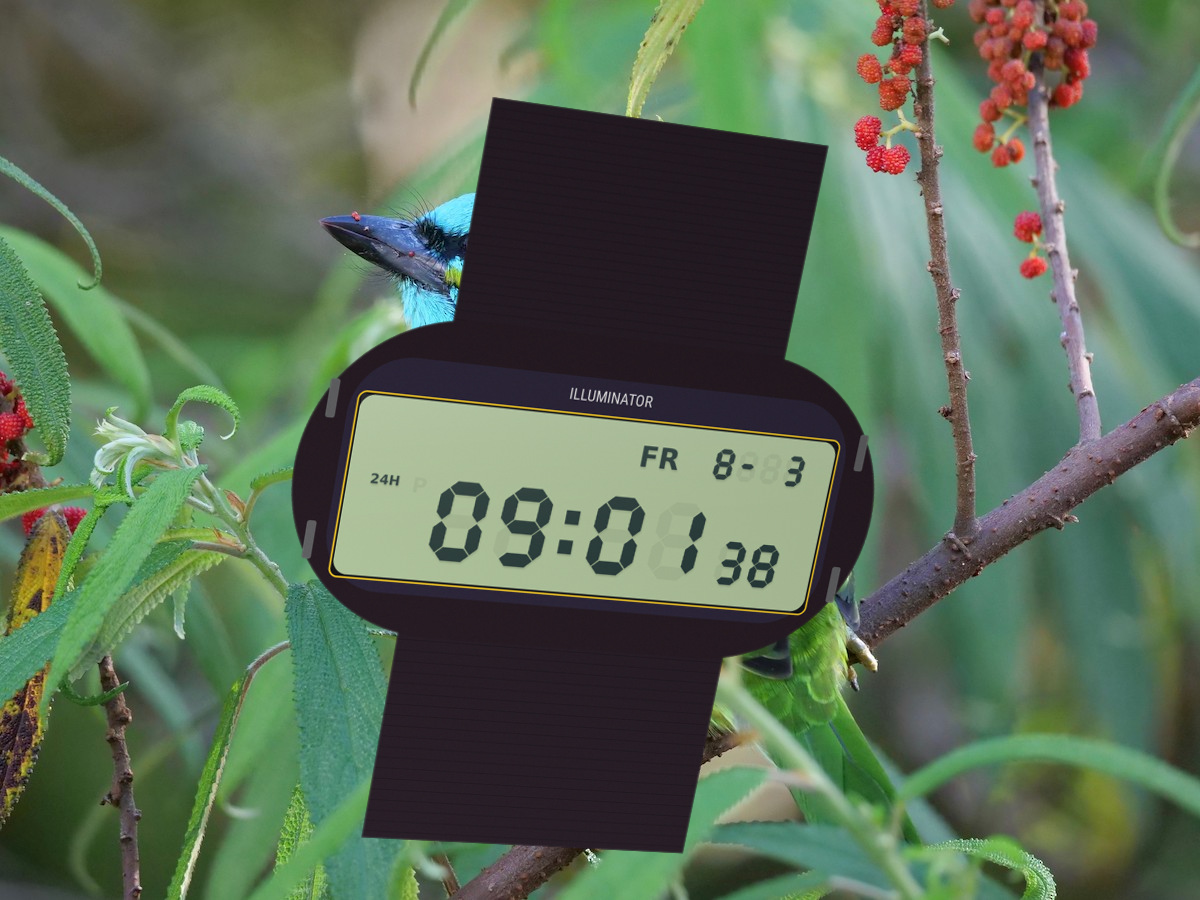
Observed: T09:01:38
